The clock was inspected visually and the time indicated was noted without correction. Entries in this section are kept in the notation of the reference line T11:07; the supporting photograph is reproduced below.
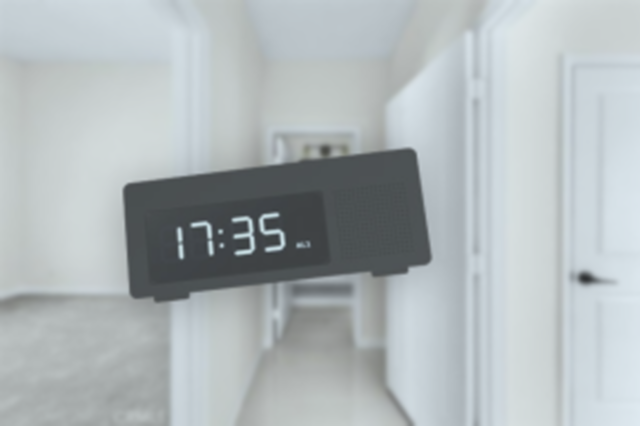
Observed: T17:35
